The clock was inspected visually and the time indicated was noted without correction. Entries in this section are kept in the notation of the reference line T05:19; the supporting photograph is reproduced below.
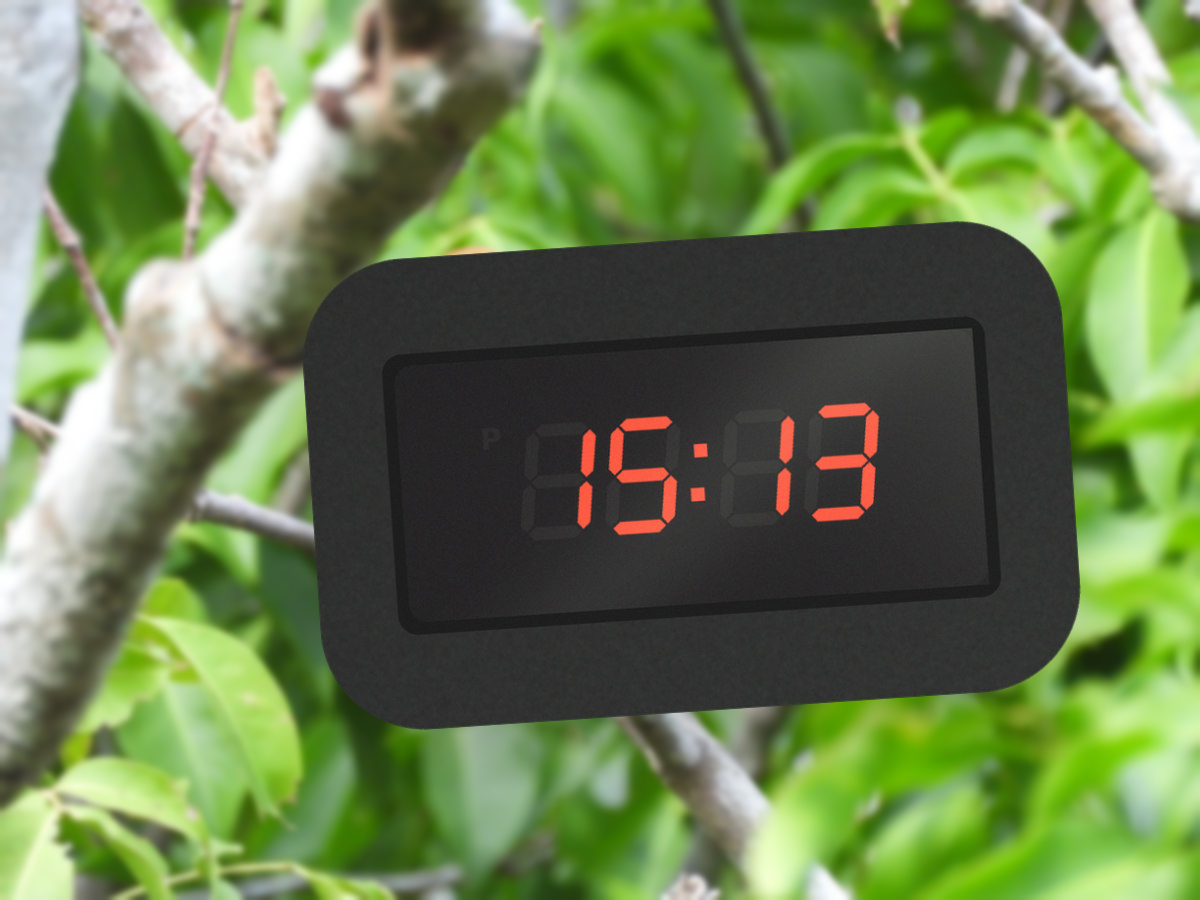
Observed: T15:13
